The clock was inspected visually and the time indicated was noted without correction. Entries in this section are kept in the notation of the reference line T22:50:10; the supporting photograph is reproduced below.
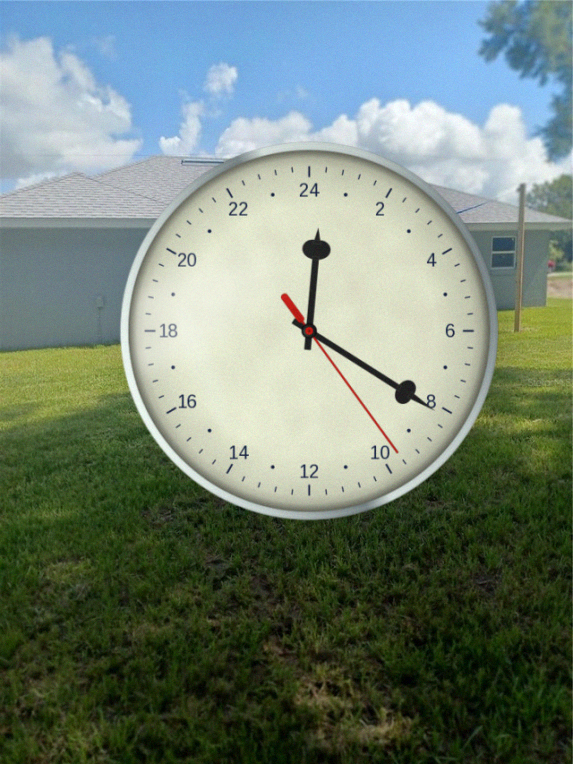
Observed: T00:20:24
